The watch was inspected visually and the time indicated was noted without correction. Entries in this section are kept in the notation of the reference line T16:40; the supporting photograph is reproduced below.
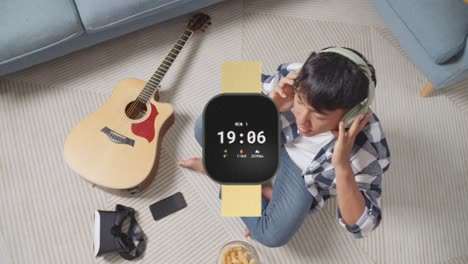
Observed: T19:06
